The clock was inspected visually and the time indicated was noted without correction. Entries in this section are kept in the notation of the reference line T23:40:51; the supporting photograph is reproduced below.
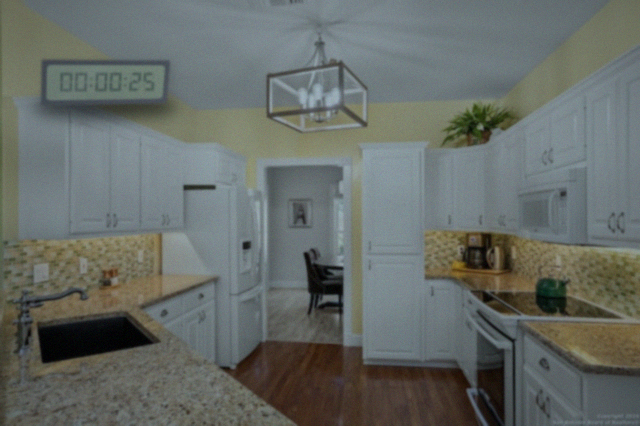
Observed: T00:00:25
